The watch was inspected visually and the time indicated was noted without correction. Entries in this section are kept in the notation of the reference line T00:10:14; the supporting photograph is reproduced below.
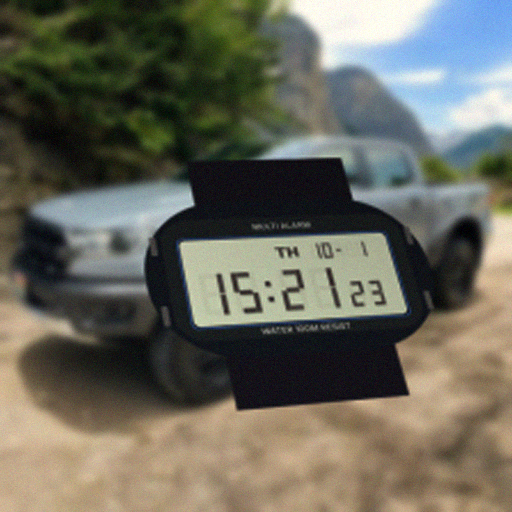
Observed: T15:21:23
